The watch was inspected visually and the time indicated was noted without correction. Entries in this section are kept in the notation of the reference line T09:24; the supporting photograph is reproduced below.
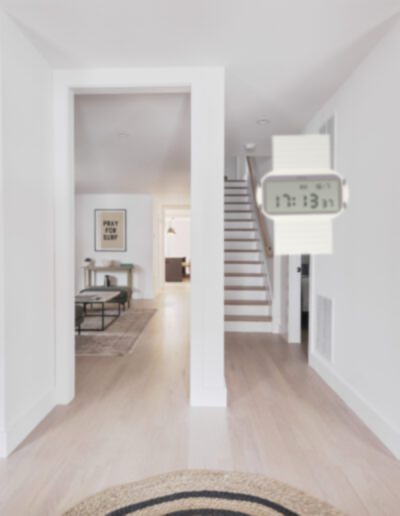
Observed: T17:13
